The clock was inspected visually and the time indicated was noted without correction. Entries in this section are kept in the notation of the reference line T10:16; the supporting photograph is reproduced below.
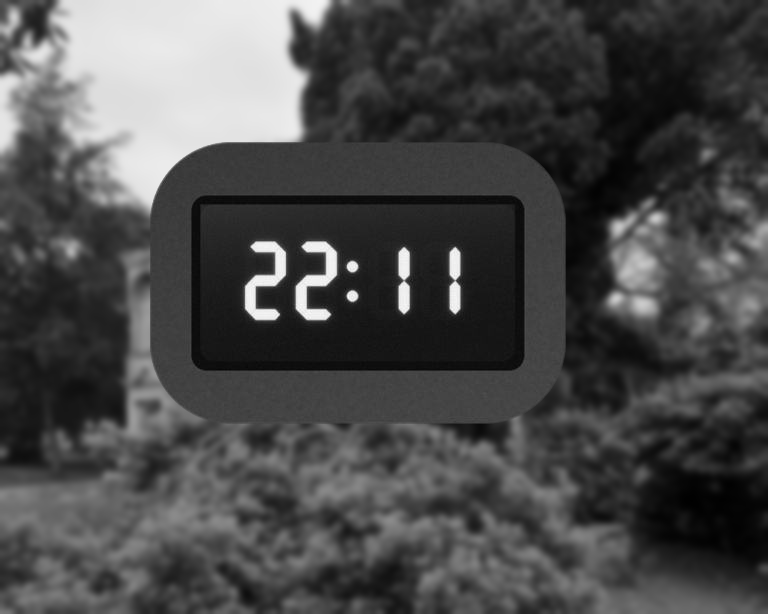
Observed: T22:11
